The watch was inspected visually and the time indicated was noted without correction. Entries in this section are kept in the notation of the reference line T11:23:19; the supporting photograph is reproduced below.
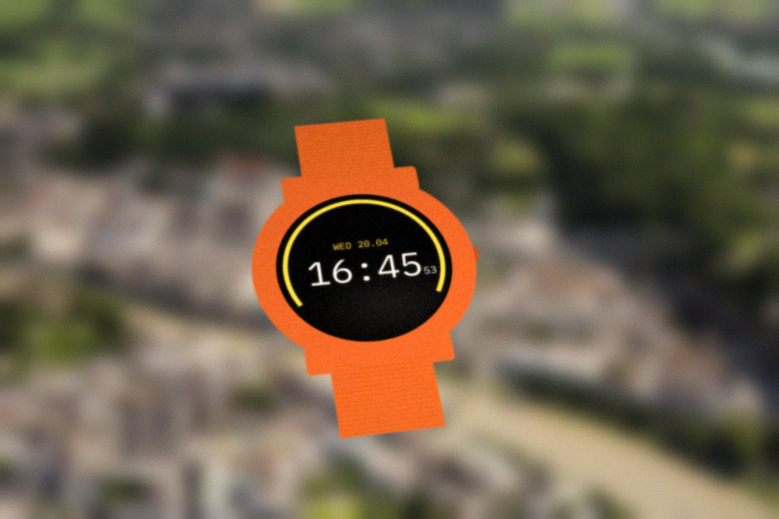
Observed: T16:45:53
